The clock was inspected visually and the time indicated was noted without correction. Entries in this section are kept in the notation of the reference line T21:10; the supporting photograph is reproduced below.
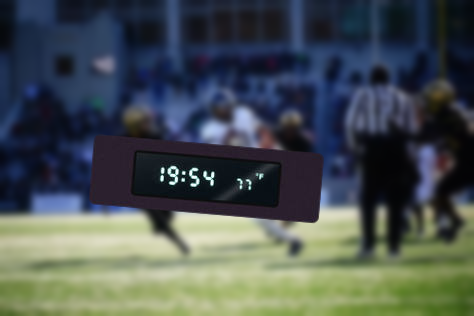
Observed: T19:54
